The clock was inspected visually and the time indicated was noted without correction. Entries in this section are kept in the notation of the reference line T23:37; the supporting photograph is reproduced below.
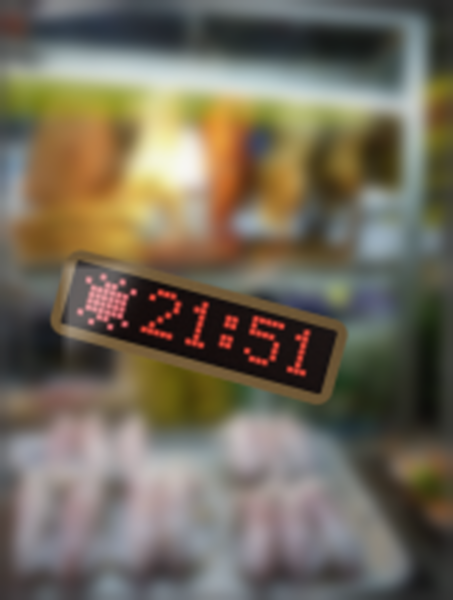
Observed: T21:51
